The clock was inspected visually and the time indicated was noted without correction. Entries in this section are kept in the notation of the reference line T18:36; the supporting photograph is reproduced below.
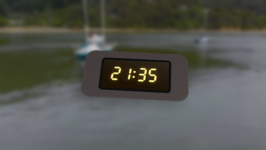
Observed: T21:35
